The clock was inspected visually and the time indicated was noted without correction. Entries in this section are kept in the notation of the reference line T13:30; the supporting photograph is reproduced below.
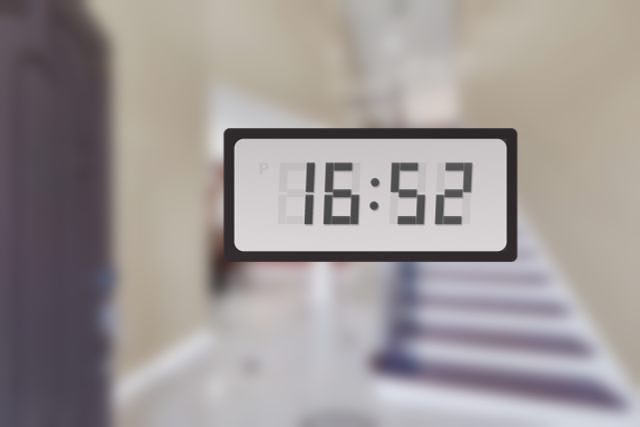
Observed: T16:52
